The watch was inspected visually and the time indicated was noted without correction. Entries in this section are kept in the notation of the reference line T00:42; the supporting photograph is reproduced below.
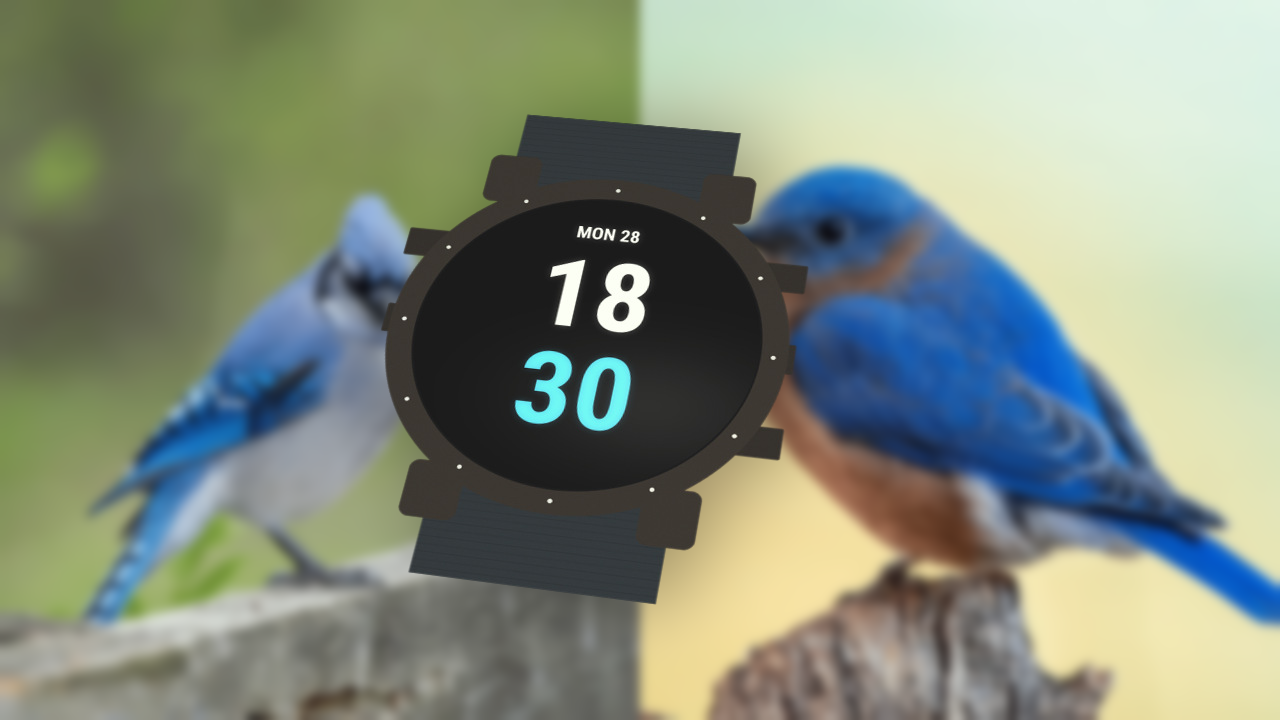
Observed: T18:30
